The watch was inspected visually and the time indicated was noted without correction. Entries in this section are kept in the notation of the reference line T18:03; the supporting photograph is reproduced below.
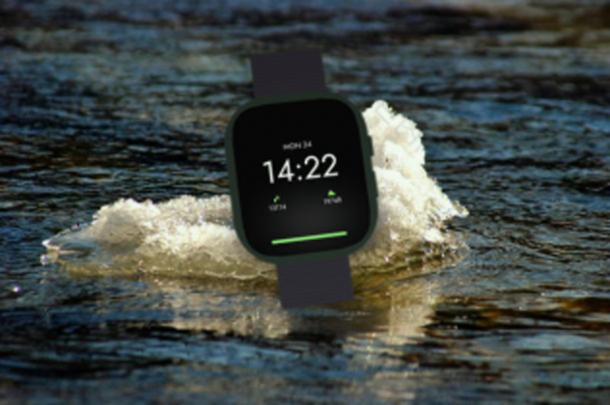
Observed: T14:22
